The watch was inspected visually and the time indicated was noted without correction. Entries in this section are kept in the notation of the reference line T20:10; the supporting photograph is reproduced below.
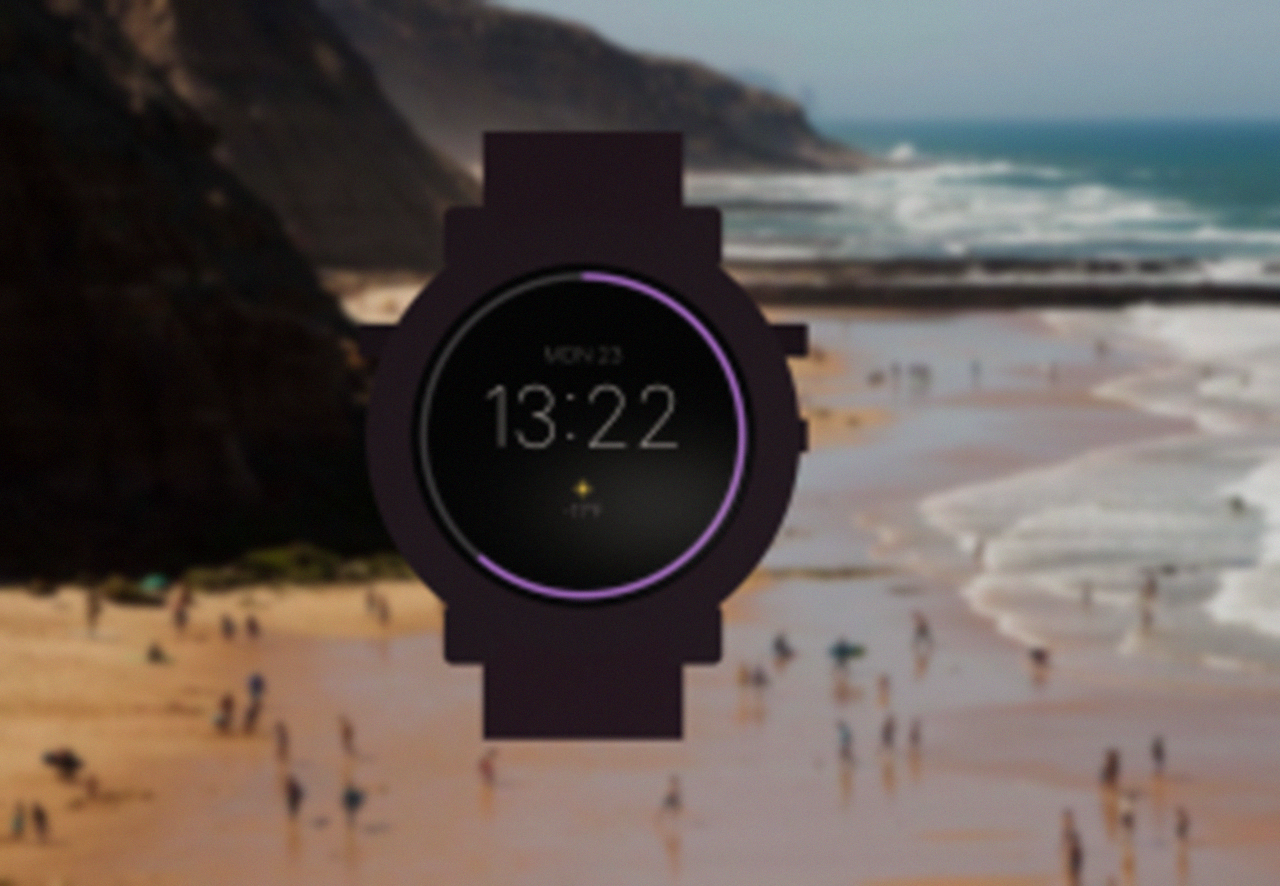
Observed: T13:22
